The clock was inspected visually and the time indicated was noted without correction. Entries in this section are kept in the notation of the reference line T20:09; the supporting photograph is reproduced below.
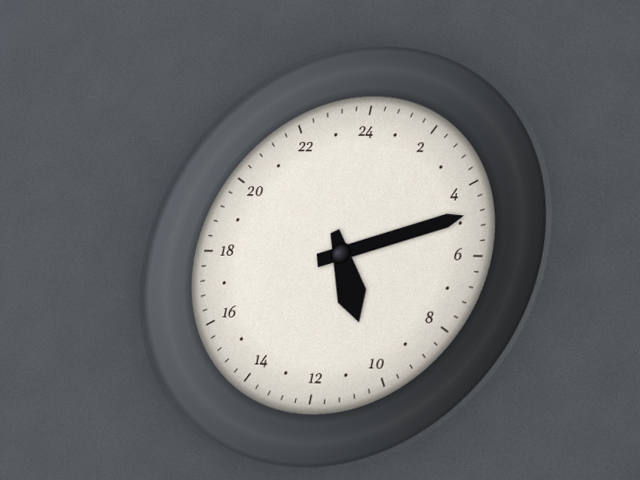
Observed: T10:12
